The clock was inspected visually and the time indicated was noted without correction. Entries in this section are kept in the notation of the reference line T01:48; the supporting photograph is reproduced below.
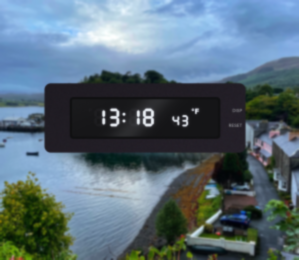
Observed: T13:18
